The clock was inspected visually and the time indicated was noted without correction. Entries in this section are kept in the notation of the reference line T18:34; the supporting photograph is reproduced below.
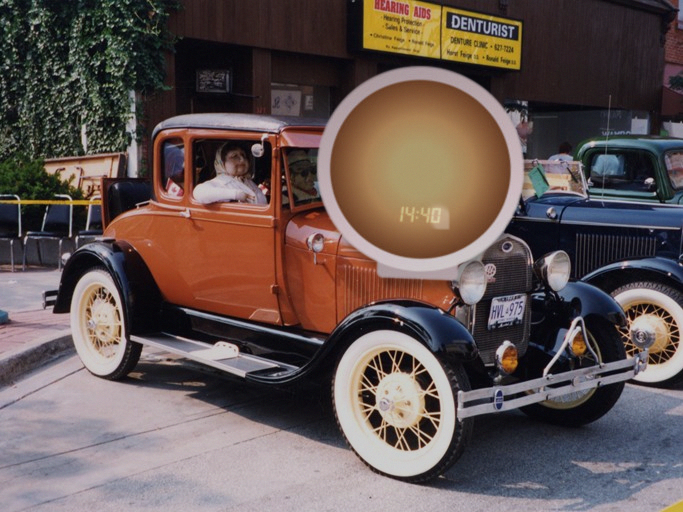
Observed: T14:40
